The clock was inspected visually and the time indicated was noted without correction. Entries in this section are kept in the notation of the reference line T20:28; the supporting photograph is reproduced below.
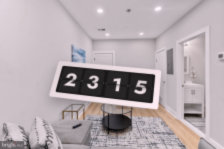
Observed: T23:15
